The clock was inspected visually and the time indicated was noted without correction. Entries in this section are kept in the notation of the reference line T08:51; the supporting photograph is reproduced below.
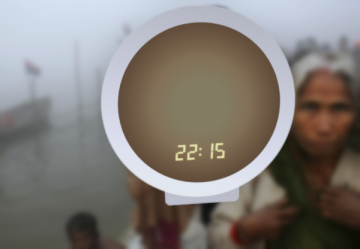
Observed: T22:15
